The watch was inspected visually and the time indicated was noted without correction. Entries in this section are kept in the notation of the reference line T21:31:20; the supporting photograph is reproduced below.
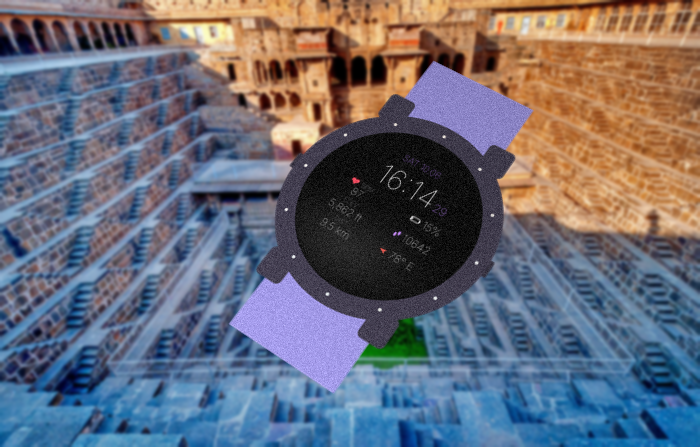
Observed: T16:14:29
